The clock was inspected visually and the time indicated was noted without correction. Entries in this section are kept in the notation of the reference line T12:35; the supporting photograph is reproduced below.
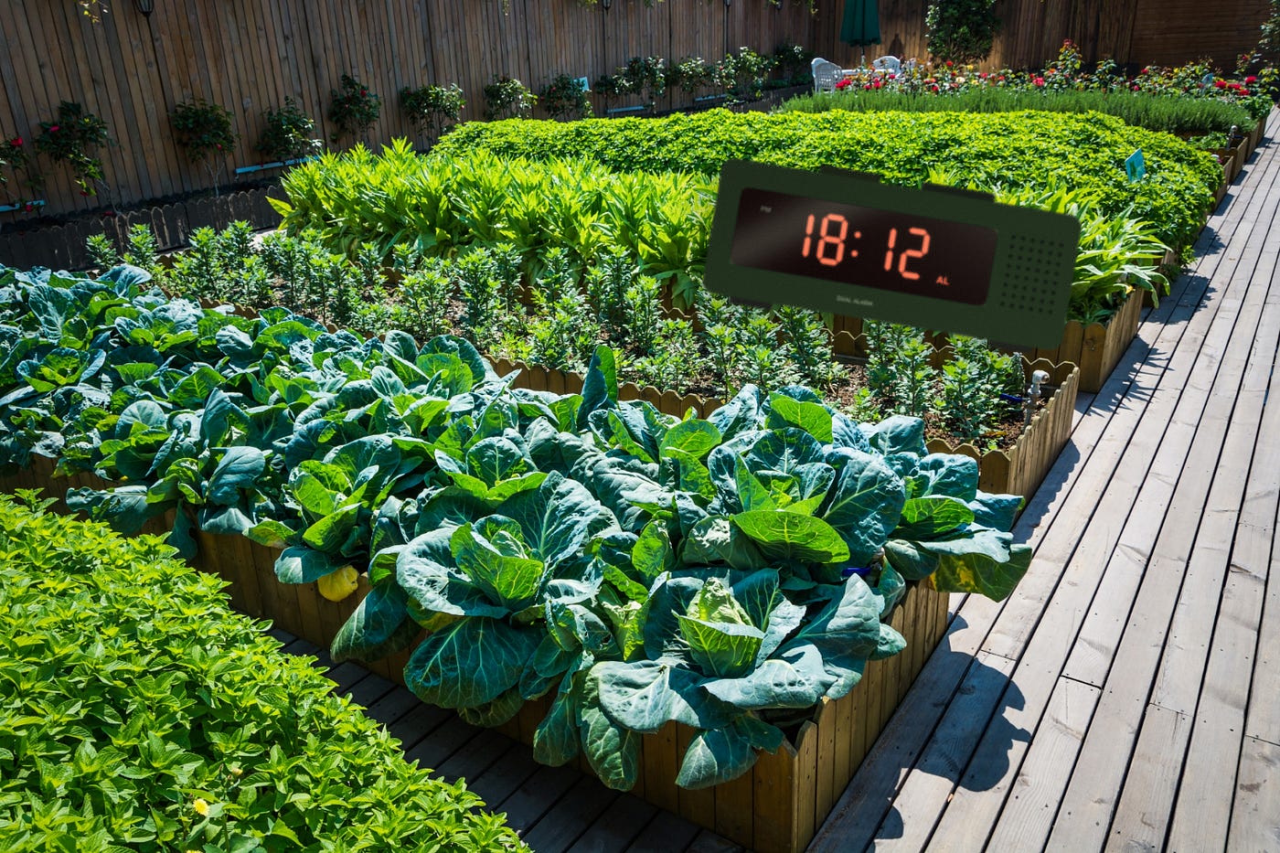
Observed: T18:12
